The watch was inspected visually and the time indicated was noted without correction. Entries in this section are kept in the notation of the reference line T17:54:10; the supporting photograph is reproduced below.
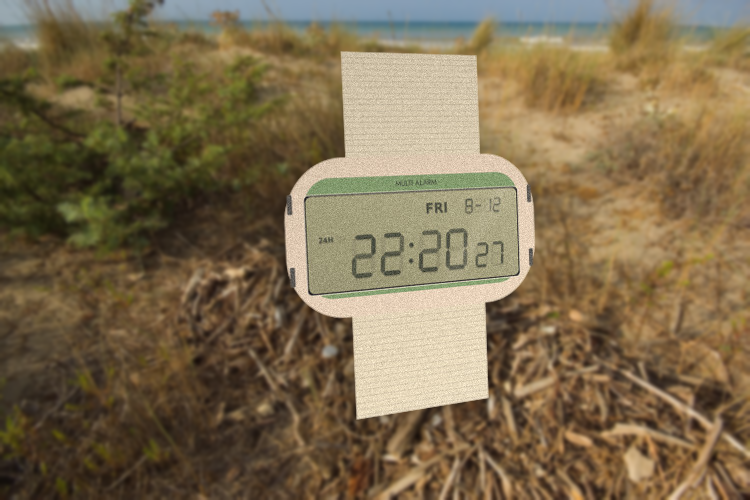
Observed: T22:20:27
